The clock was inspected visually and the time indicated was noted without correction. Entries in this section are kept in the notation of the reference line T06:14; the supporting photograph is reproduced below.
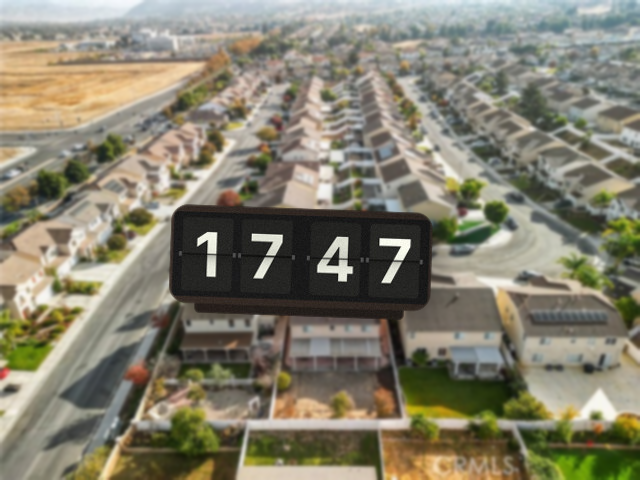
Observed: T17:47
